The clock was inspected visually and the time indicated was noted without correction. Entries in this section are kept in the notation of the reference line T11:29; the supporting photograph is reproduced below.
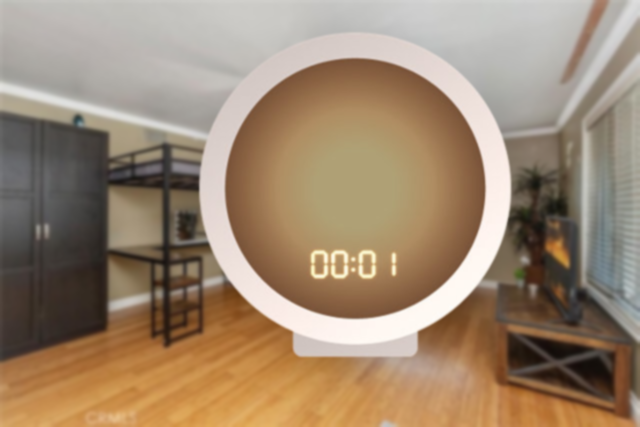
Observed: T00:01
